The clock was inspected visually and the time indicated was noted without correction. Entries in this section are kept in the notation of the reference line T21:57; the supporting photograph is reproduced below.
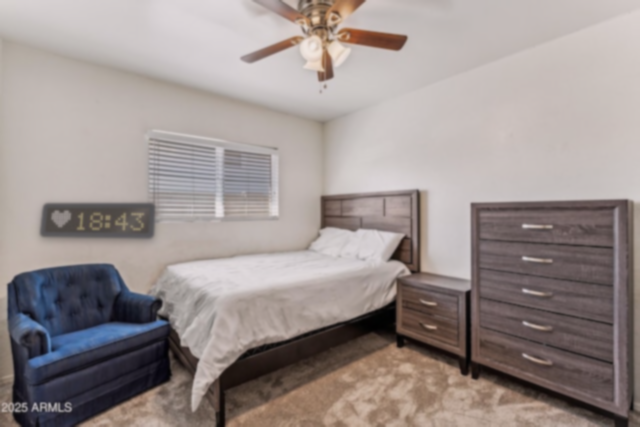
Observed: T18:43
